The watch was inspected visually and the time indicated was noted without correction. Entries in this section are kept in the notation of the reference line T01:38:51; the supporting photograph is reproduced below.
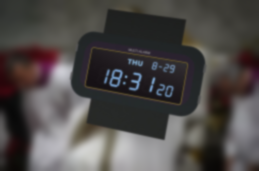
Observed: T18:31:20
